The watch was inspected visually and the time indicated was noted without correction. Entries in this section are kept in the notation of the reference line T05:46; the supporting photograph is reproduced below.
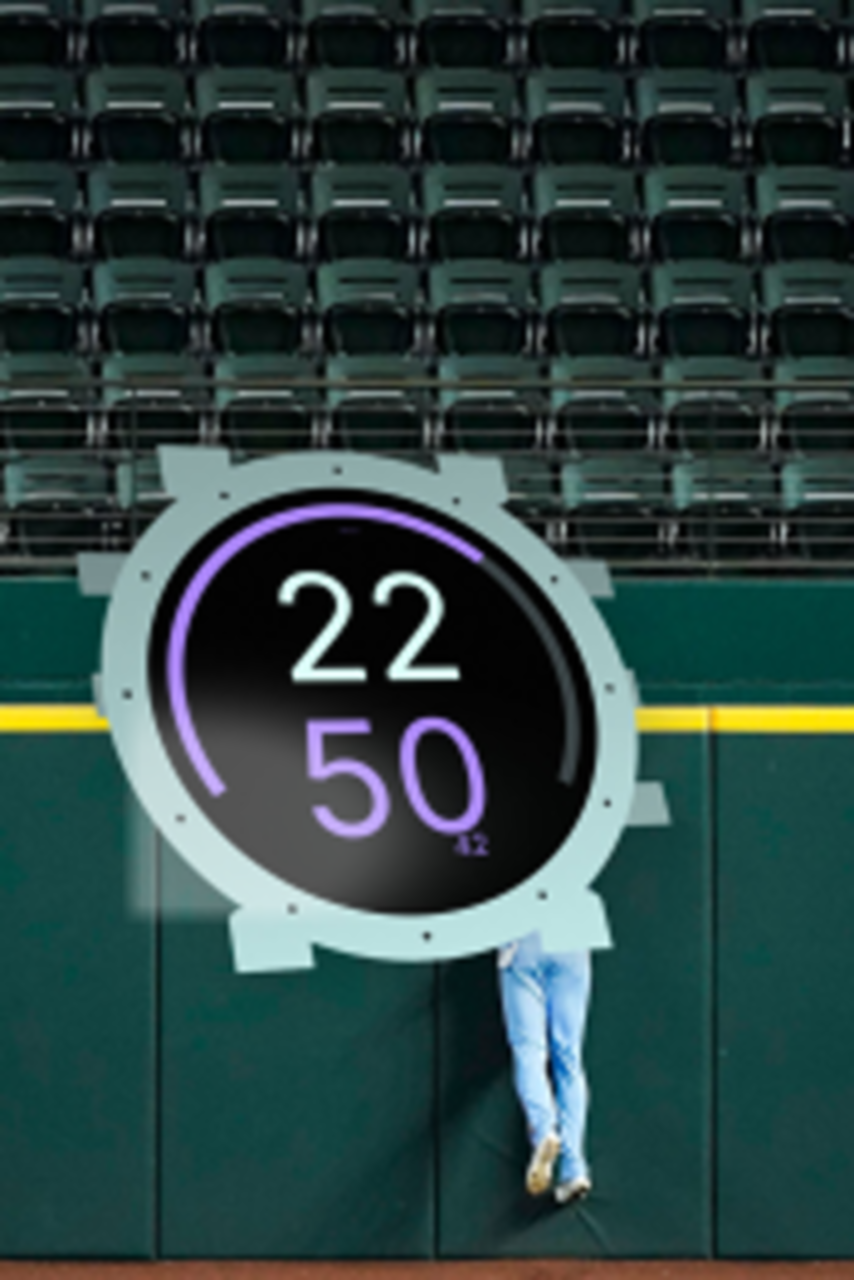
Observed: T22:50
